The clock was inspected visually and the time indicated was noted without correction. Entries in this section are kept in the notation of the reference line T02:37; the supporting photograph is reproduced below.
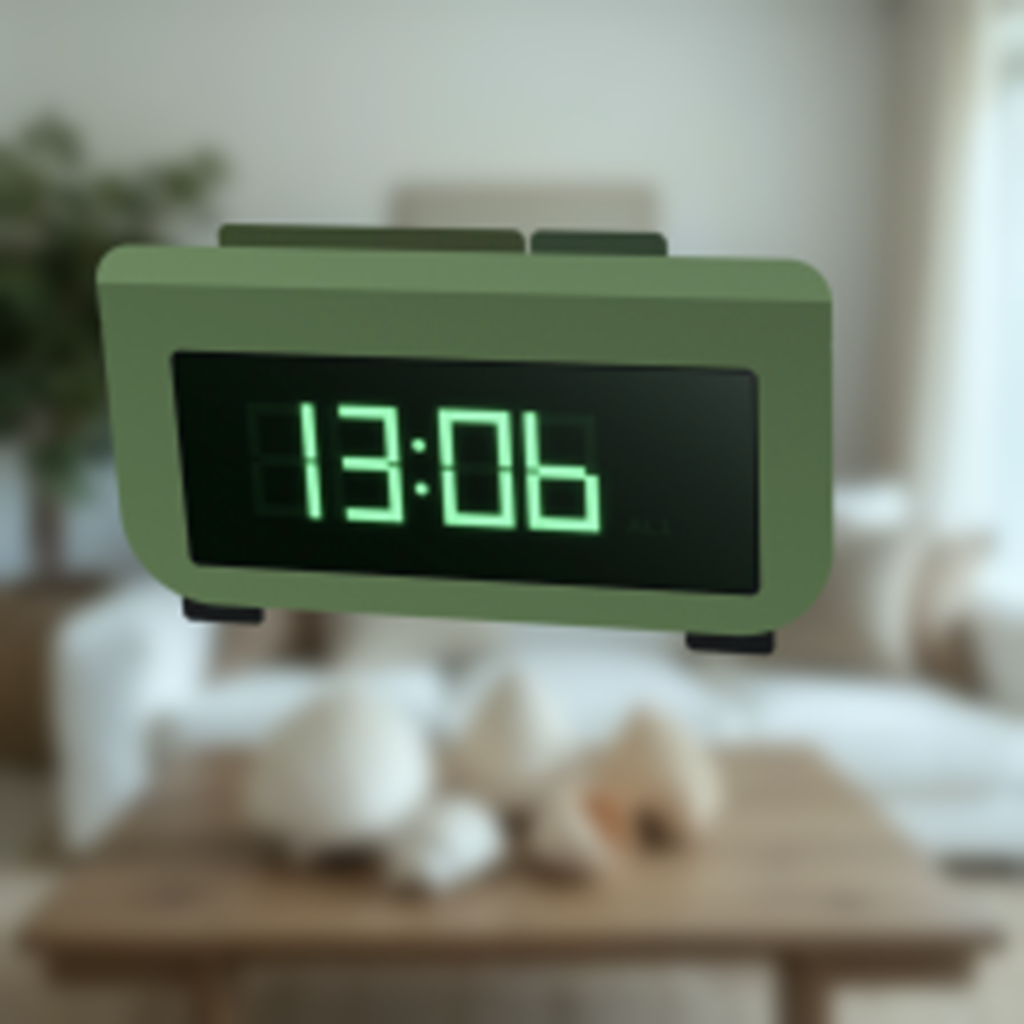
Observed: T13:06
